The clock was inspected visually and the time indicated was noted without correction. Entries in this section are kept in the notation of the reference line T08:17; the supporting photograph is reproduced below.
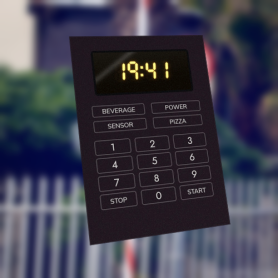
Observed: T19:41
